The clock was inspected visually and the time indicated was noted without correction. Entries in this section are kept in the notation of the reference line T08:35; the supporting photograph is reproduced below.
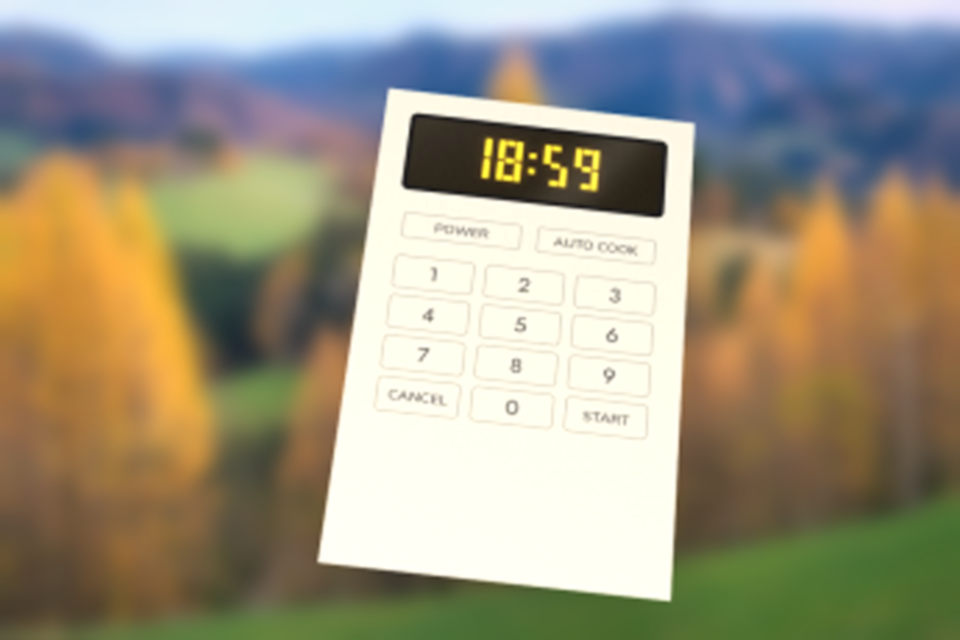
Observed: T18:59
